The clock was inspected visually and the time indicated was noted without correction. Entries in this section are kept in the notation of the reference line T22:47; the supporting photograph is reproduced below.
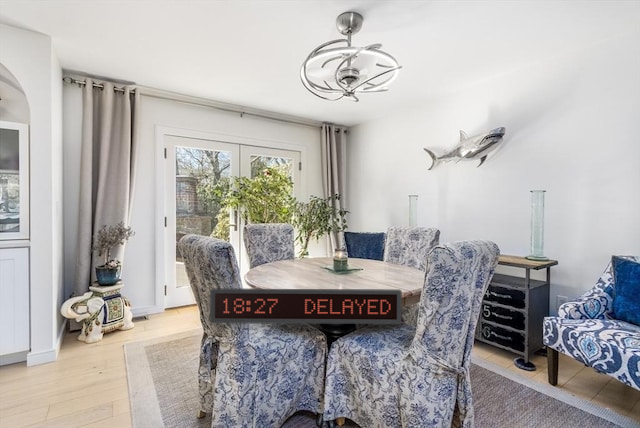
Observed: T18:27
